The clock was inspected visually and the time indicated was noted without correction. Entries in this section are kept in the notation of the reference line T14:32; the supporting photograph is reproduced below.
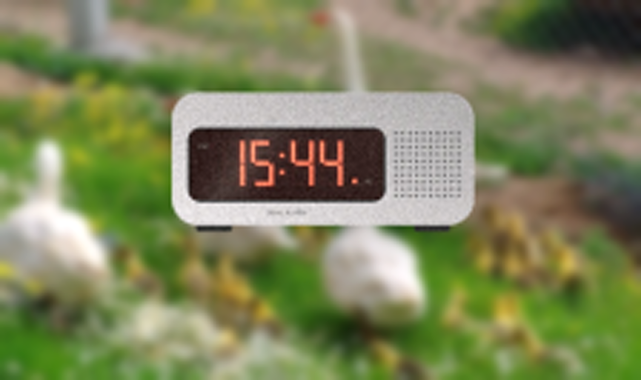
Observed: T15:44
